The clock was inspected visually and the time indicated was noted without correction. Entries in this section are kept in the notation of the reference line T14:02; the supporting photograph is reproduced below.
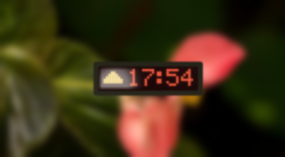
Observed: T17:54
